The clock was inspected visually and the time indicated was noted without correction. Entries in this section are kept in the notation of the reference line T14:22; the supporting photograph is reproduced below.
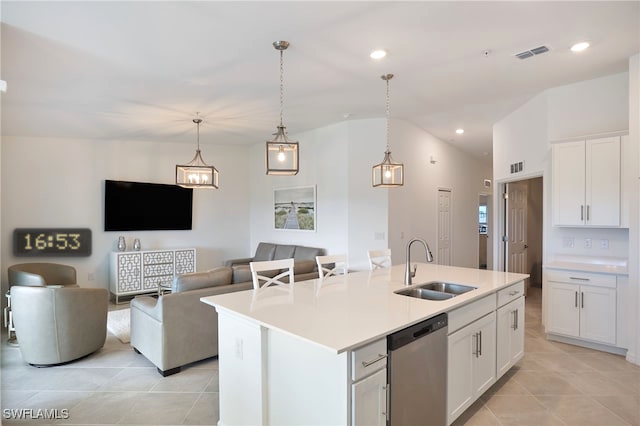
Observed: T16:53
